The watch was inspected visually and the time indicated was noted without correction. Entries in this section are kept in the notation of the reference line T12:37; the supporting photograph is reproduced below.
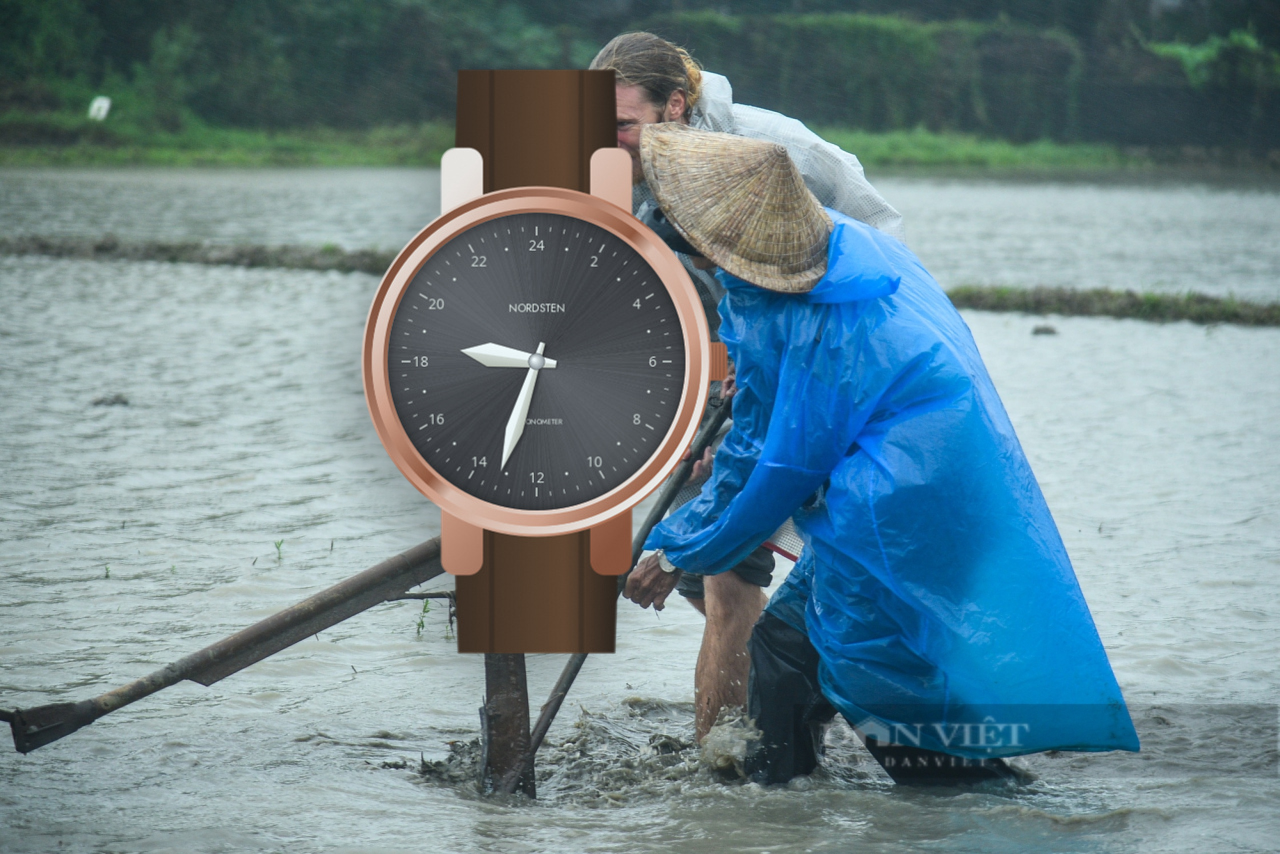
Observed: T18:33
